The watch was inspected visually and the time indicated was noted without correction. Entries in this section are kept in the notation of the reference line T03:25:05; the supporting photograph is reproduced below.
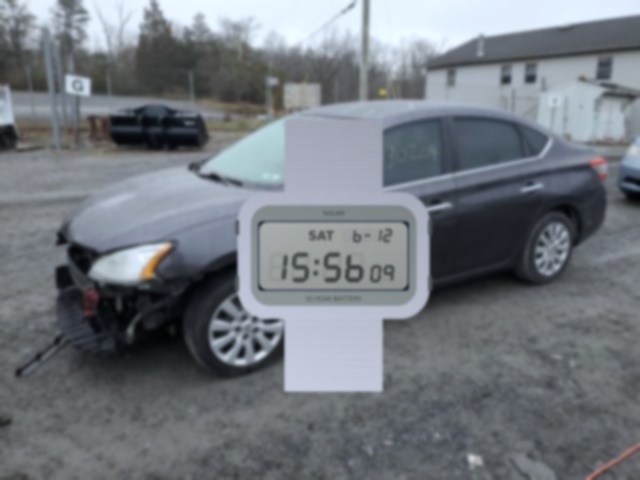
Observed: T15:56:09
